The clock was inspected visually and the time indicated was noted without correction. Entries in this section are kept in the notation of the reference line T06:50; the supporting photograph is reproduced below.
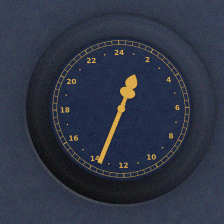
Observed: T01:34
